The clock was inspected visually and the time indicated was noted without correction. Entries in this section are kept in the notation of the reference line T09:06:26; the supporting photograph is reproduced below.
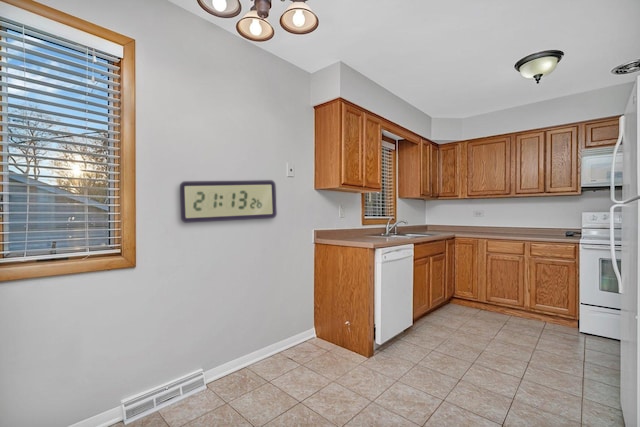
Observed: T21:13:26
